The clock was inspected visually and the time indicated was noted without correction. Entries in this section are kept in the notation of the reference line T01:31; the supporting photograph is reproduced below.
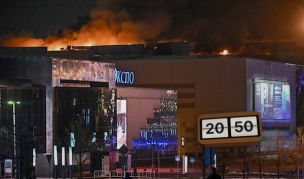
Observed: T20:50
